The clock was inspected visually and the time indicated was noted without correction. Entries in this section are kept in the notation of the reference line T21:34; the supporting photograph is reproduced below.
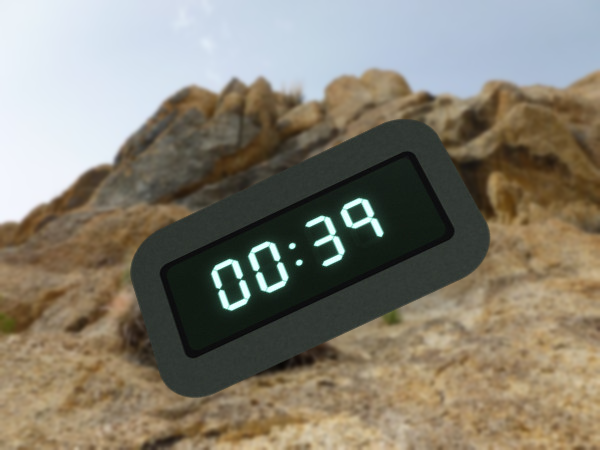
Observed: T00:39
